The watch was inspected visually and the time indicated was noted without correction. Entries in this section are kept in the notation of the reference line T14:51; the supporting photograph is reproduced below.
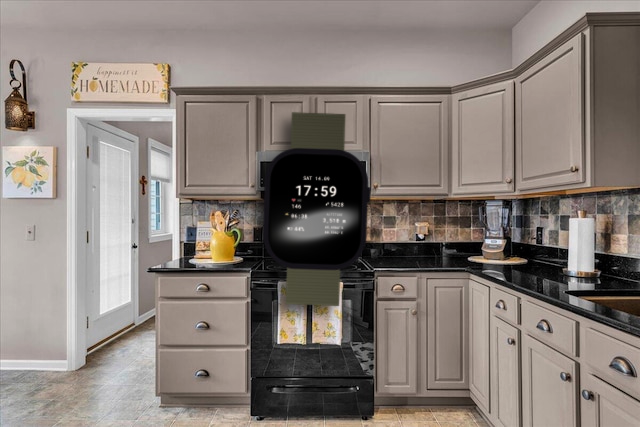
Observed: T17:59
